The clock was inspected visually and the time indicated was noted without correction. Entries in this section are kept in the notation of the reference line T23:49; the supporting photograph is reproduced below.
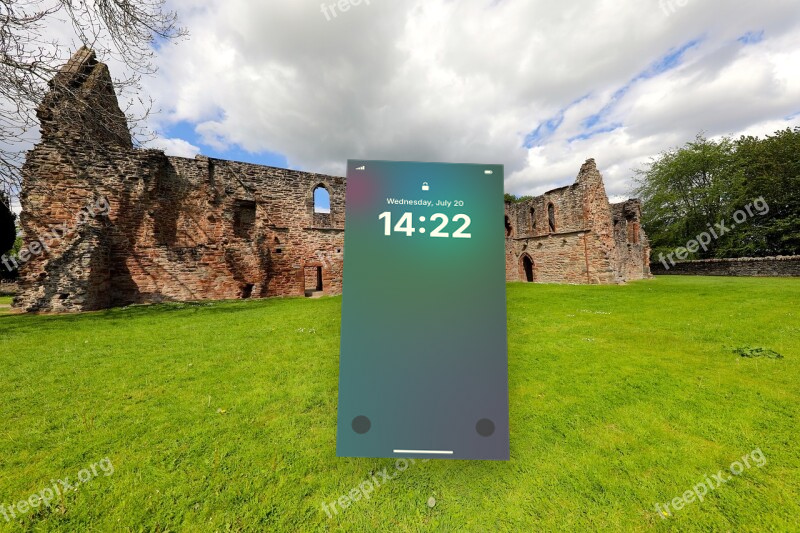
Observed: T14:22
